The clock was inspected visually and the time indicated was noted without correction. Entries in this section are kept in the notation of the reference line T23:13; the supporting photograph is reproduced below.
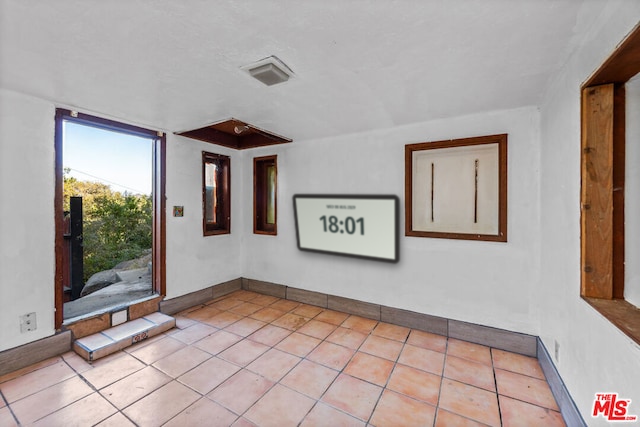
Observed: T18:01
